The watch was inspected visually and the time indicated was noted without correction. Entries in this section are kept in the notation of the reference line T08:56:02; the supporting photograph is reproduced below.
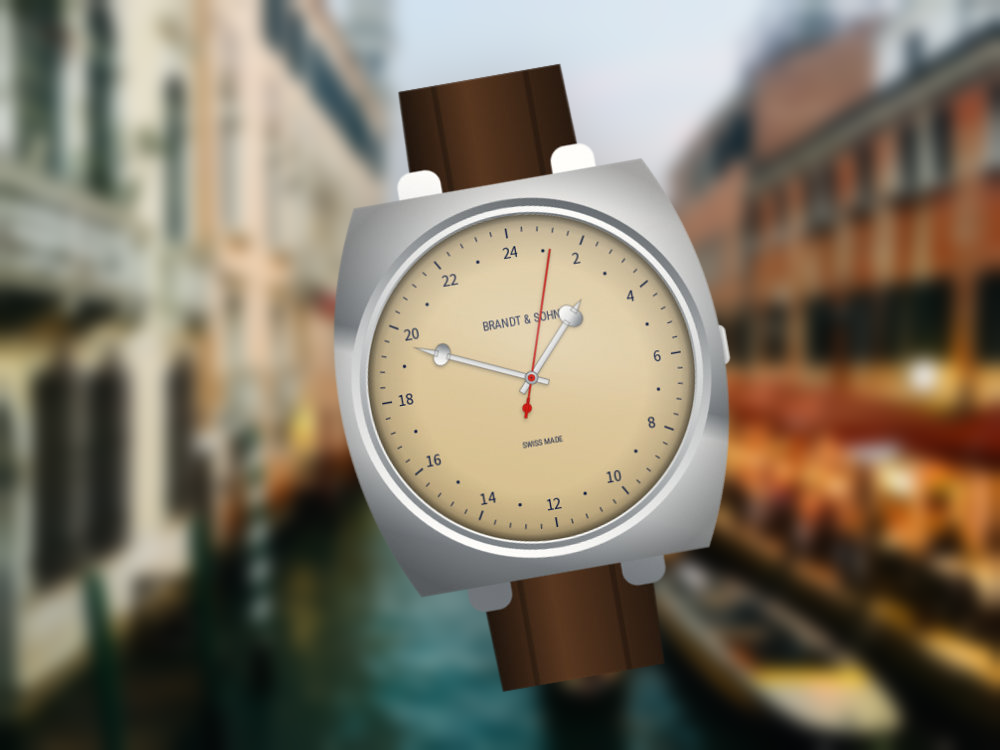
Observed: T02:49:03
